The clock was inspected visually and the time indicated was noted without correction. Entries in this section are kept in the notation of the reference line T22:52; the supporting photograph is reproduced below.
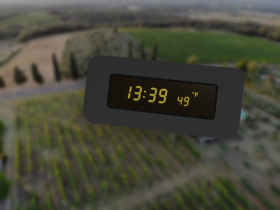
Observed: T13:39
